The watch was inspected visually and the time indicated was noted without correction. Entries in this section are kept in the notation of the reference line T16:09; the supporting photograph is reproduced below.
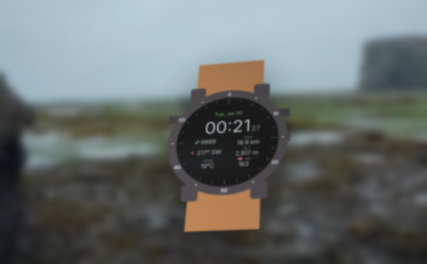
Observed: T00:21
